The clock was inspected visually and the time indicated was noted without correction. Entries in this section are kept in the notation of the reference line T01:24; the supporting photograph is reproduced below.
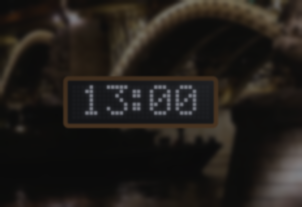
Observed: T13:00
